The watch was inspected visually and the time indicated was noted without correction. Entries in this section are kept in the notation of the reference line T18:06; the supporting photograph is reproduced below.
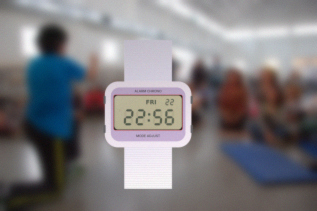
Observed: T22:56
